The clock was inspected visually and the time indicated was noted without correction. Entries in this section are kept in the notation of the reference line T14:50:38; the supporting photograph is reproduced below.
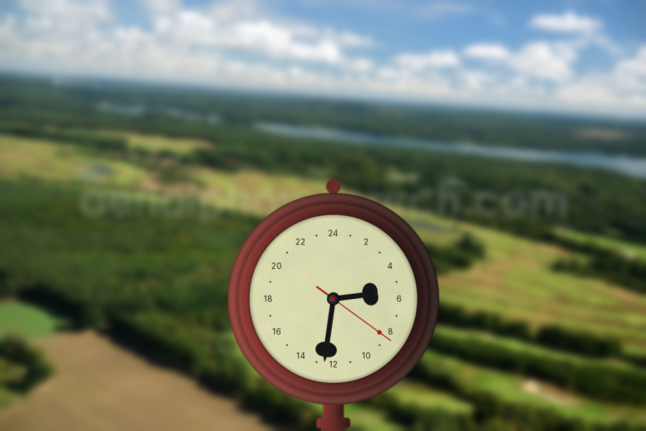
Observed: T05:31:21
